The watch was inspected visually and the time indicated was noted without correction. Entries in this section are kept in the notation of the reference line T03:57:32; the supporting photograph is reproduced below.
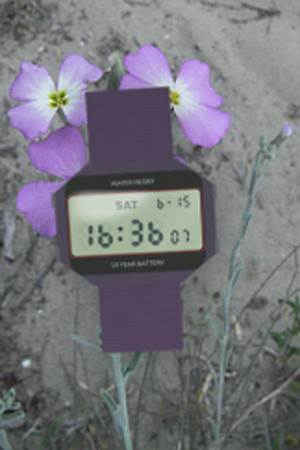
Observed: T16:36:07
